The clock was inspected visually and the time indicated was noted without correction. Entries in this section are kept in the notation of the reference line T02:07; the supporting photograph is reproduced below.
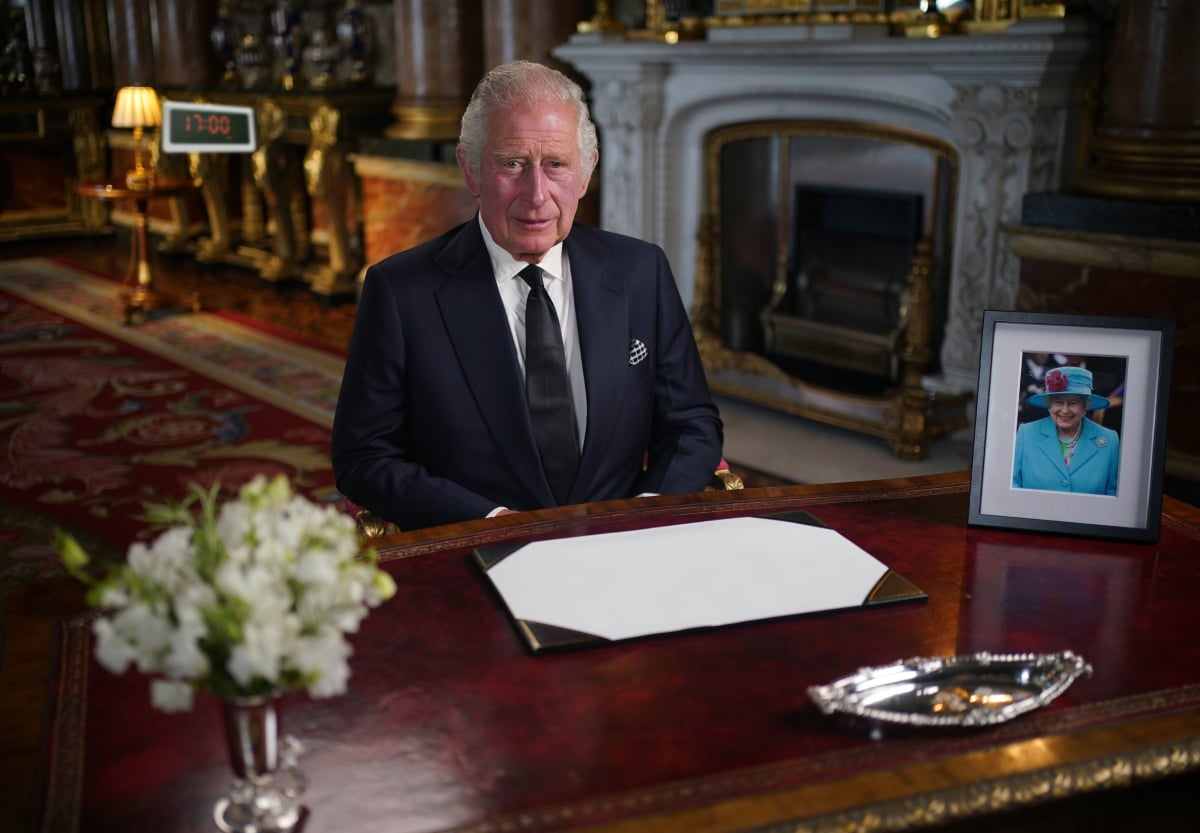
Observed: T17:00
